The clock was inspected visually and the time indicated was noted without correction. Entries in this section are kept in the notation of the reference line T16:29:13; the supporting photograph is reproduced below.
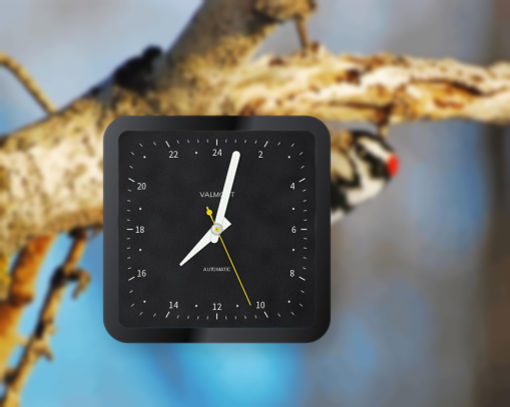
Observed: T15:02:26
